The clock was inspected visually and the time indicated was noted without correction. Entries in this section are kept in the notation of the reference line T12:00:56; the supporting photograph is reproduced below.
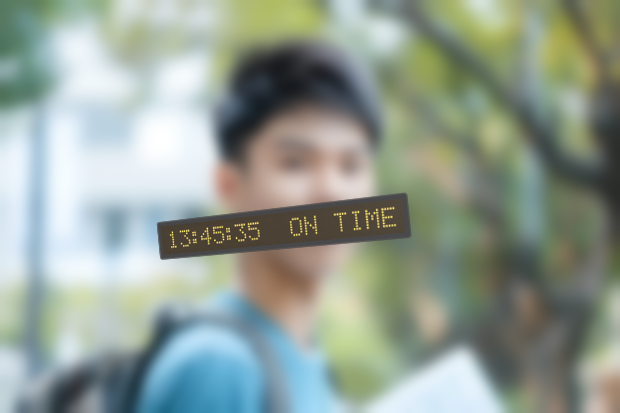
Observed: T13:45:35
